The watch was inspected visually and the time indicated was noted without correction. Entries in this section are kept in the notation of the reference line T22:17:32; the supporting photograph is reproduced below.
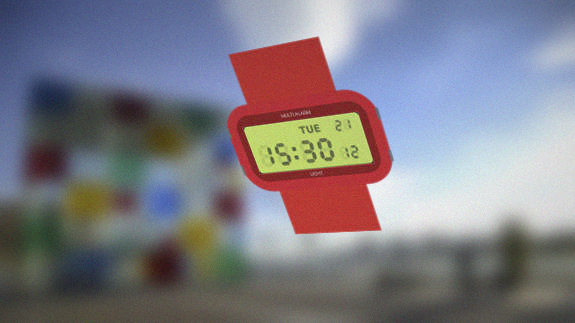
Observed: T15:30:12
